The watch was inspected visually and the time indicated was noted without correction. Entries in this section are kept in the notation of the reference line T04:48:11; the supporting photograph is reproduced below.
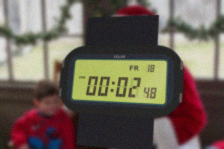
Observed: T00:02:48
